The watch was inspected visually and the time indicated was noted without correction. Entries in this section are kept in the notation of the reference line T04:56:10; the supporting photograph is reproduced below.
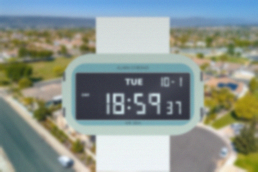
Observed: T18:59:37
